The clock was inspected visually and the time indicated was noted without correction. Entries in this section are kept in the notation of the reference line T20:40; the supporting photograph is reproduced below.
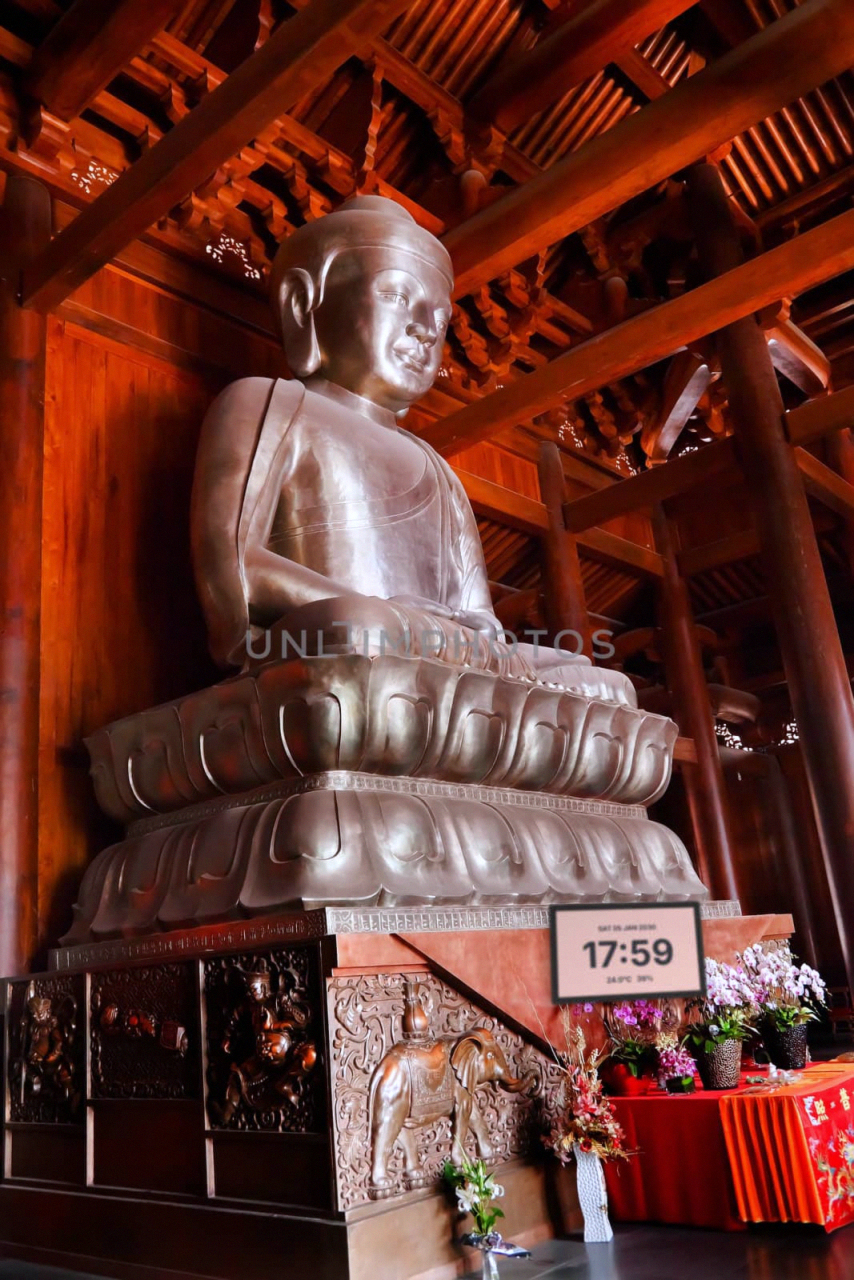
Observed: T17:59
